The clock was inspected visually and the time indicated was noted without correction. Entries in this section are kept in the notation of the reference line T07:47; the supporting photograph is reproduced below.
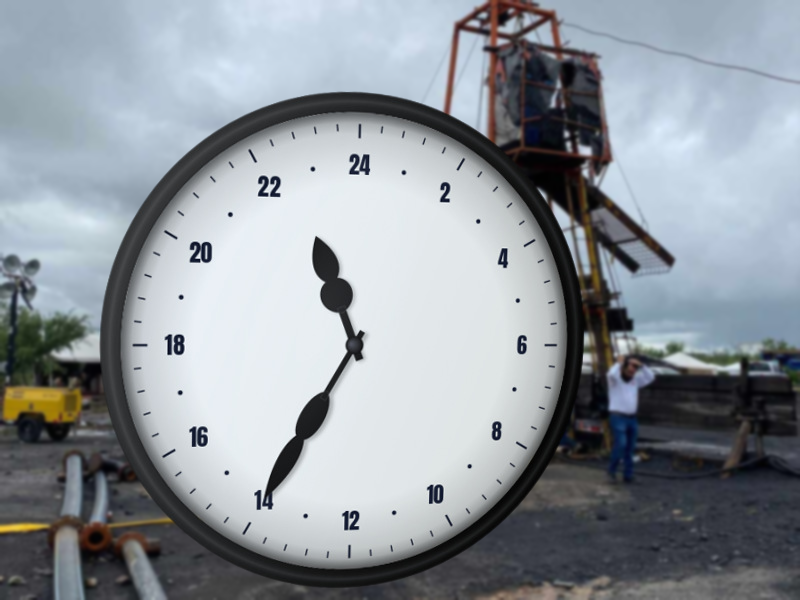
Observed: T22:35
